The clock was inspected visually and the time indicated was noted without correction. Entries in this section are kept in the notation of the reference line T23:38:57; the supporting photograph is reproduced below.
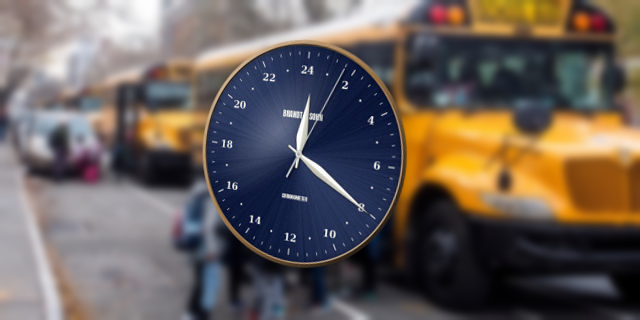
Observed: T00:20:04
